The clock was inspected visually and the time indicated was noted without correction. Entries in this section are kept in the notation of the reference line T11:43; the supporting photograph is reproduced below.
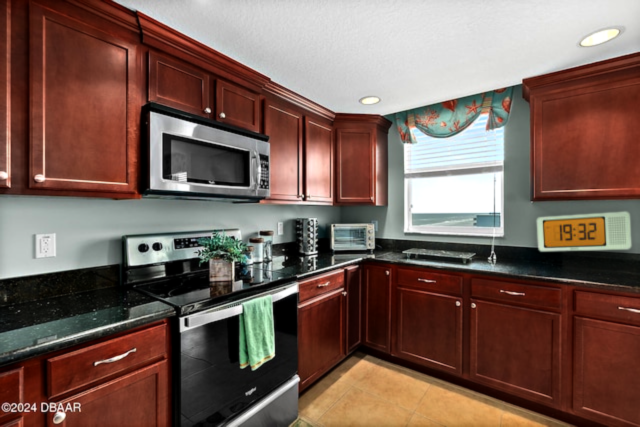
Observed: T19:32
